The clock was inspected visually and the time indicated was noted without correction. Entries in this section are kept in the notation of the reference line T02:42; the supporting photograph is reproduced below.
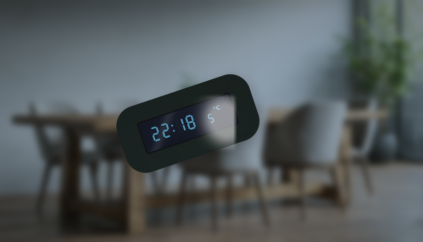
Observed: T22:18
